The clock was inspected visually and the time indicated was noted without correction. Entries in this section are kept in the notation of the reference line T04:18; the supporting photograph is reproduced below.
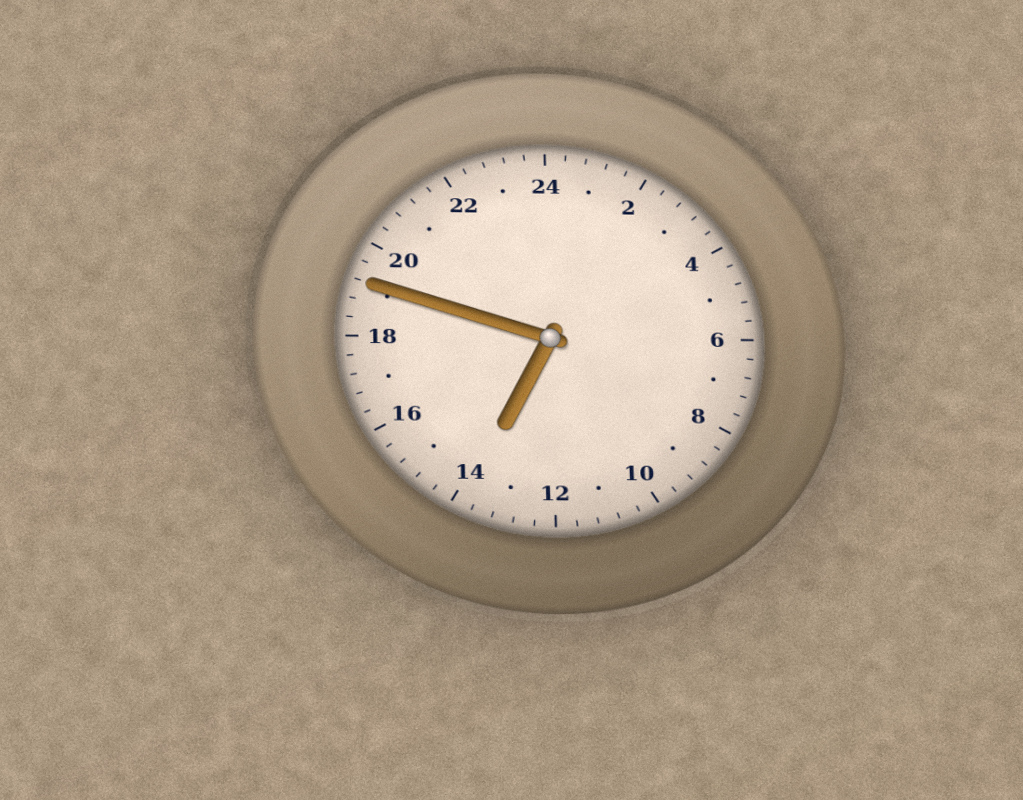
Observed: T13:48
